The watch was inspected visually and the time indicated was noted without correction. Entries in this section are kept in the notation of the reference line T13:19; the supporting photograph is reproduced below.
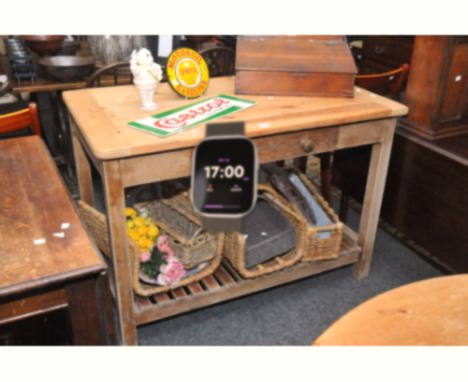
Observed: T17:00
